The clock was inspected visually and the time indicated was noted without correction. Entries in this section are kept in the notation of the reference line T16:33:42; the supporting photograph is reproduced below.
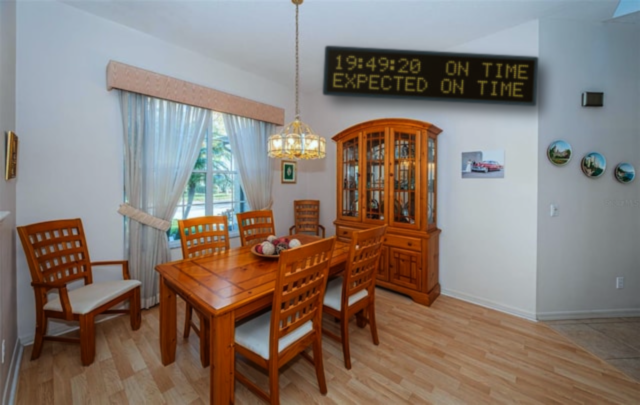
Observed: T19:49:20
